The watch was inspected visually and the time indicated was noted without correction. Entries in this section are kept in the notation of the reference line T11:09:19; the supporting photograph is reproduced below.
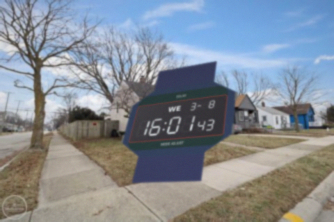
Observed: T16:01:43
